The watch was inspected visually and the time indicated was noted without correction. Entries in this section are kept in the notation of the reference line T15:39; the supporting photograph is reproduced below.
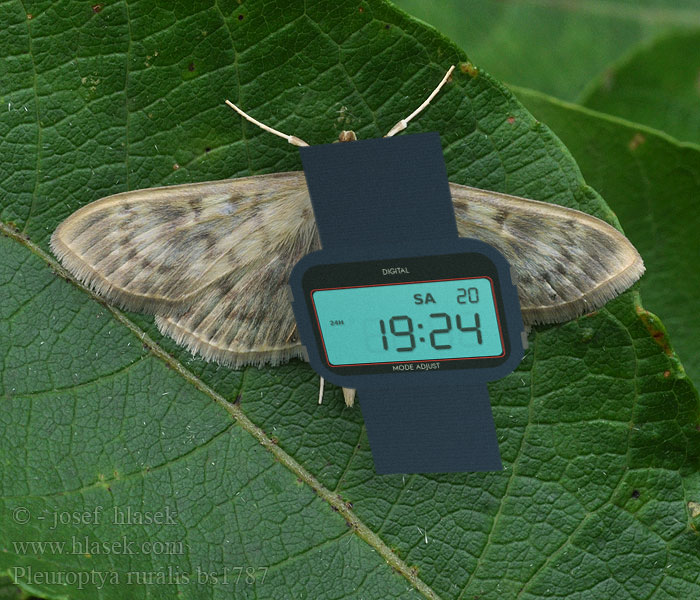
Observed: T19:24
